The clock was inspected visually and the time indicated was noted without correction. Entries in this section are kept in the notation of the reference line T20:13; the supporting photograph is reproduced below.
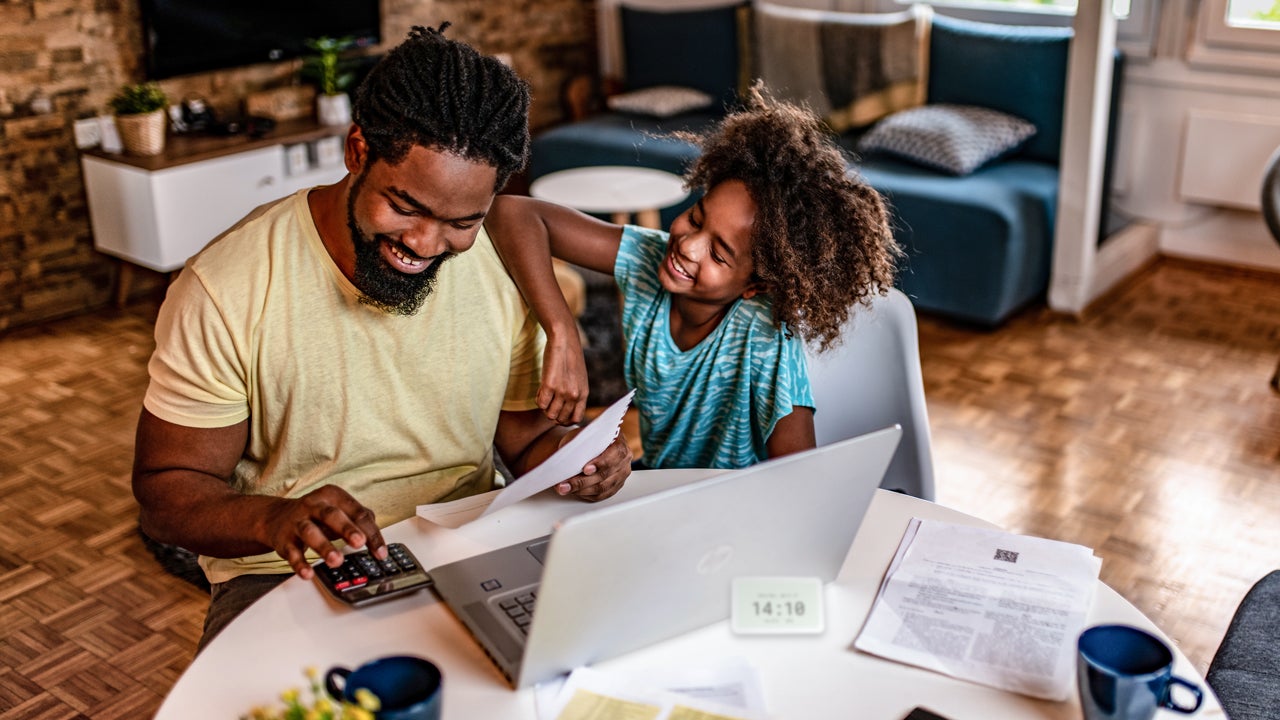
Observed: T14:10
